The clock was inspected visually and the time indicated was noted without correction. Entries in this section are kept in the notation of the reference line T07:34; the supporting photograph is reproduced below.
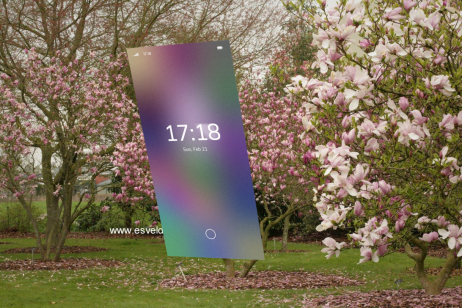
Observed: T17:18
